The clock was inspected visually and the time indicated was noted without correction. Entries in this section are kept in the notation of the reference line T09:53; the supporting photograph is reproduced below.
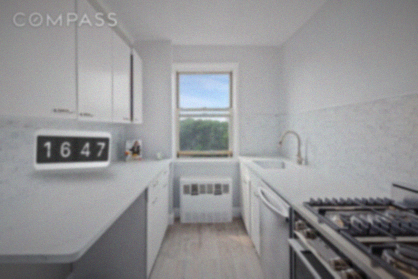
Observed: T16:47
